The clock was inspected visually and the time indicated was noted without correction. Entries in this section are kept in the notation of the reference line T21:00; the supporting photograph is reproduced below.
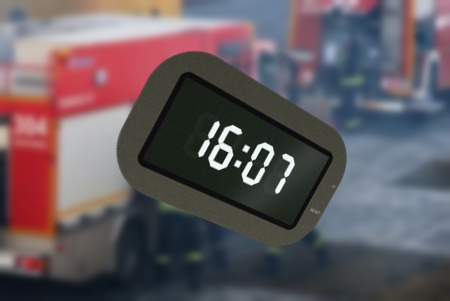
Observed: T16:07
